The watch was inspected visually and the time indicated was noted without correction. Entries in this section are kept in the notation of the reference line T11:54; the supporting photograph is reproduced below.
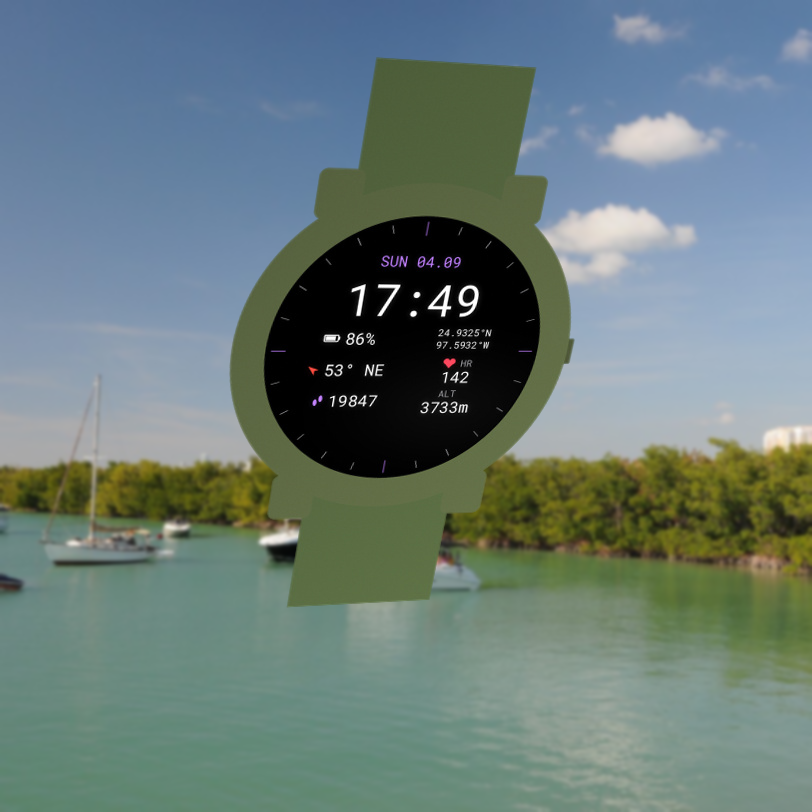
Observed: T17:49
